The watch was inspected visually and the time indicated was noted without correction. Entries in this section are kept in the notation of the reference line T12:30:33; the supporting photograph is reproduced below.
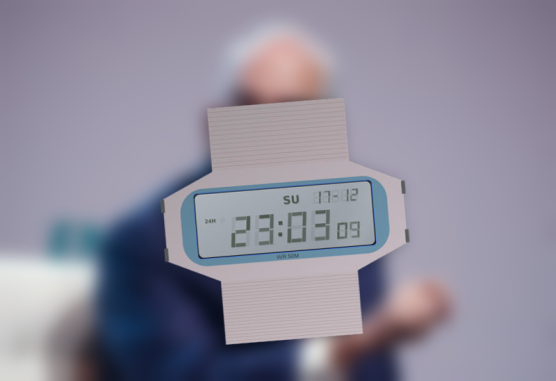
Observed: T23:03:09
